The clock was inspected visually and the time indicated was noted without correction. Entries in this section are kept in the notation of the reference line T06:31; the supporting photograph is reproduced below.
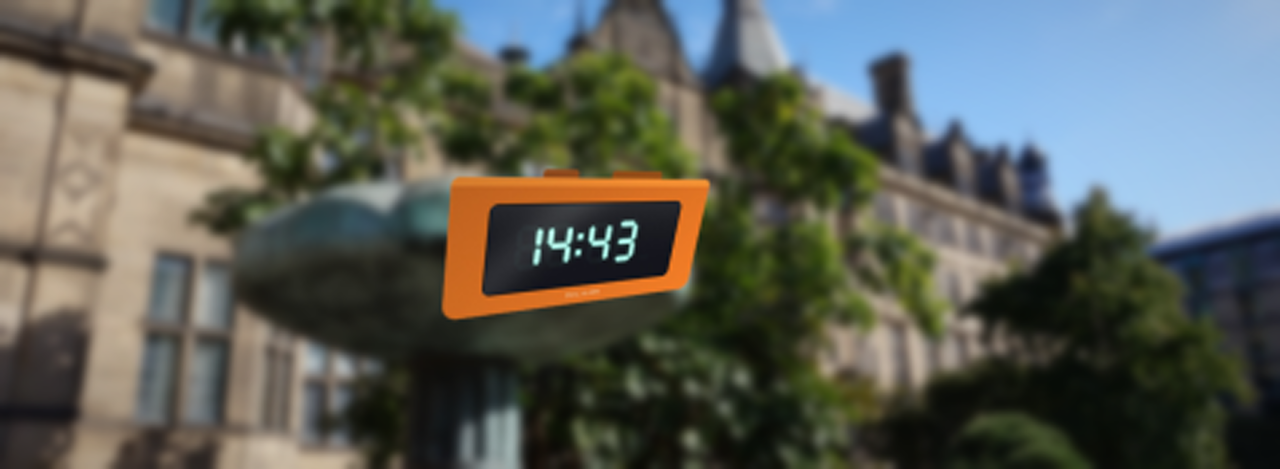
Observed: T14:43
